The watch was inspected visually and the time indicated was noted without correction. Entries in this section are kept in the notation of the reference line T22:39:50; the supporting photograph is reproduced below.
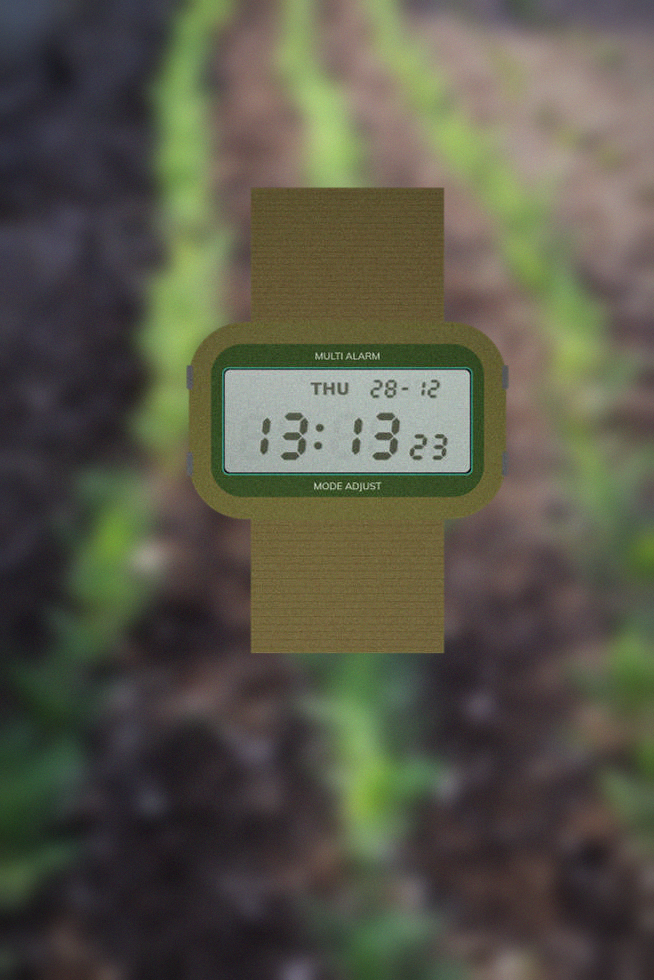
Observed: T13:13:23
